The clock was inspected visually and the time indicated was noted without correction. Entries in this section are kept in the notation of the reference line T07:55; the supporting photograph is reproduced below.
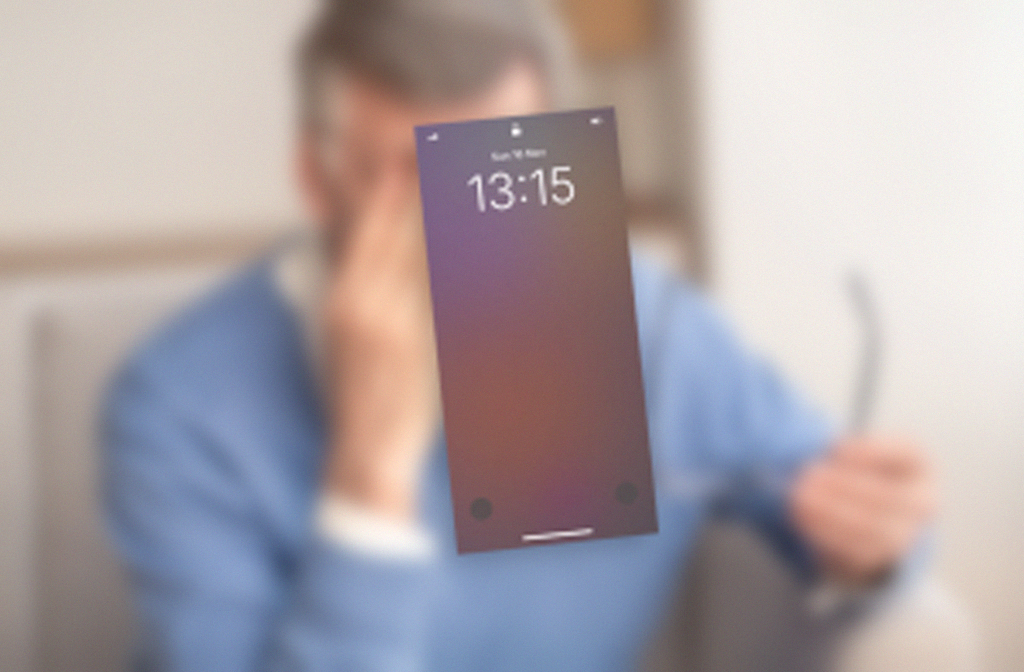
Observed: T13:15
